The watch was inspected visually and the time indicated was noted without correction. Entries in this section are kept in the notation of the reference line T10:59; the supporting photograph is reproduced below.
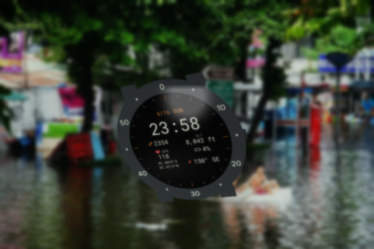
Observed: T23:58
